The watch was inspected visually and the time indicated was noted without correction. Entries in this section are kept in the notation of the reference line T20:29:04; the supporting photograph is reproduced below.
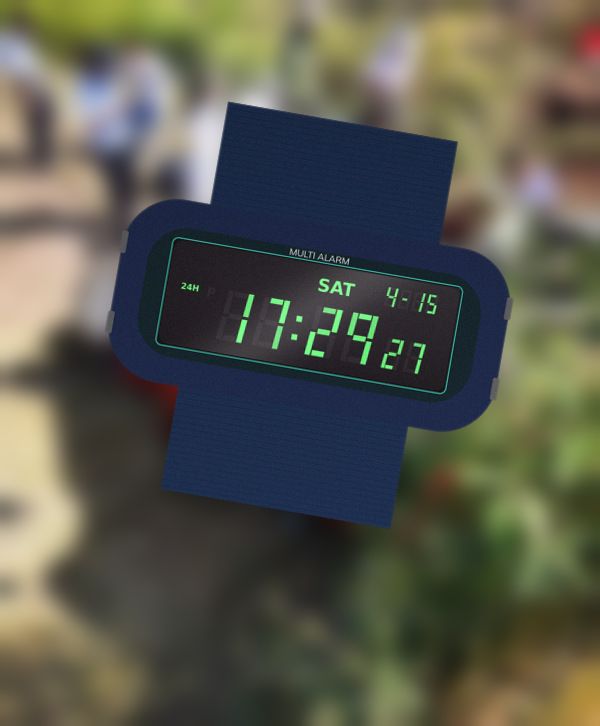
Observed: T17:29:27
